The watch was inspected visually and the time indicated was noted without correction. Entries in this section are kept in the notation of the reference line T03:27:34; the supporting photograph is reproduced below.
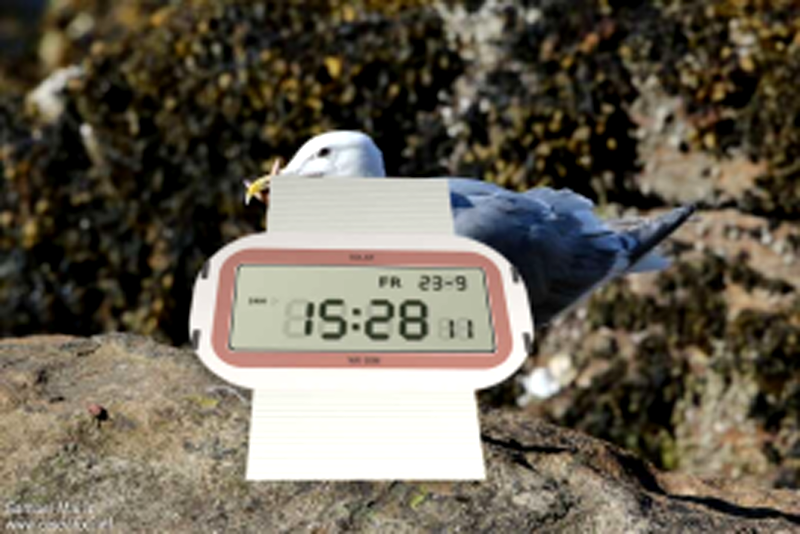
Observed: T15:28:11
